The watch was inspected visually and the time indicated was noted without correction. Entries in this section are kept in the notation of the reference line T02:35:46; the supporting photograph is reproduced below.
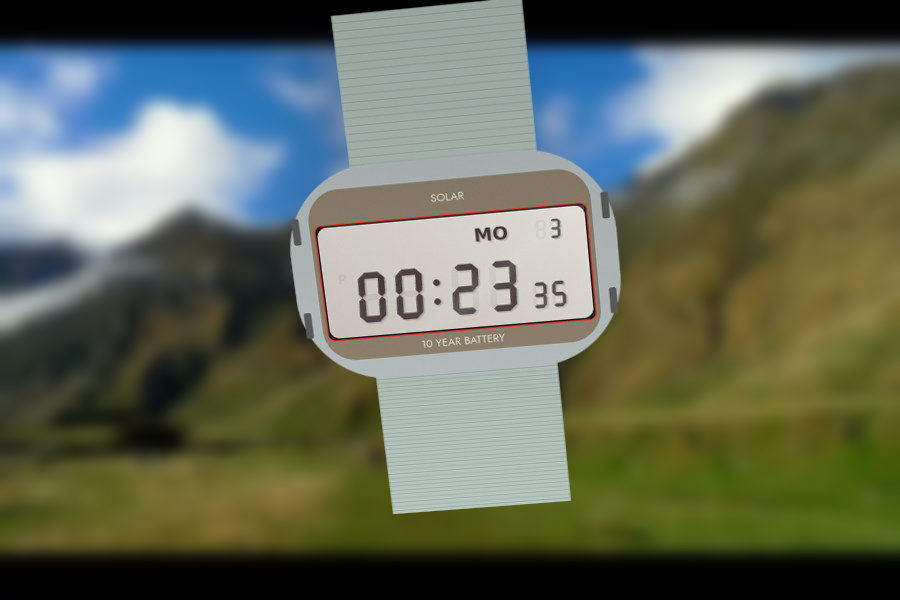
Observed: T00:23:35
